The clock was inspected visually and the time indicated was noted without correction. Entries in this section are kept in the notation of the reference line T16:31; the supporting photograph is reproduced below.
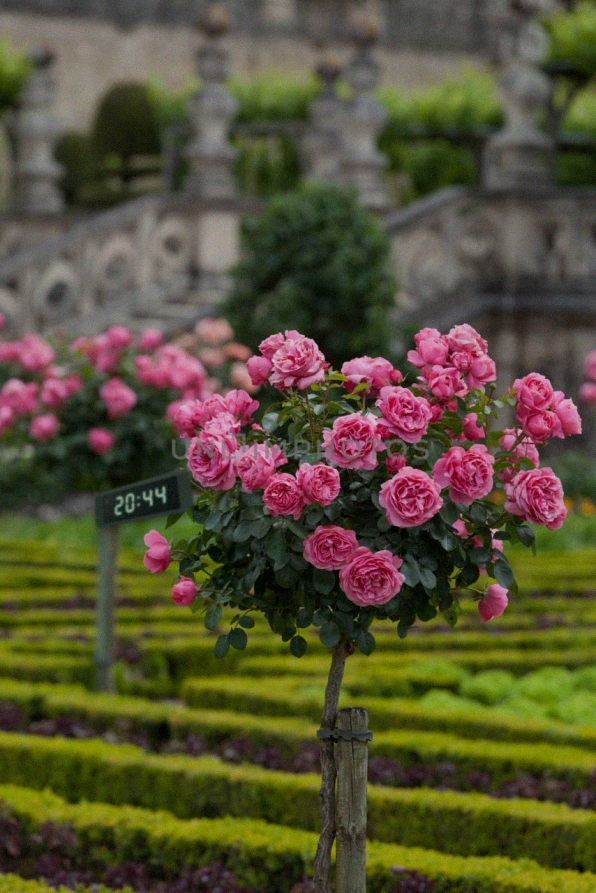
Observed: T20:44
